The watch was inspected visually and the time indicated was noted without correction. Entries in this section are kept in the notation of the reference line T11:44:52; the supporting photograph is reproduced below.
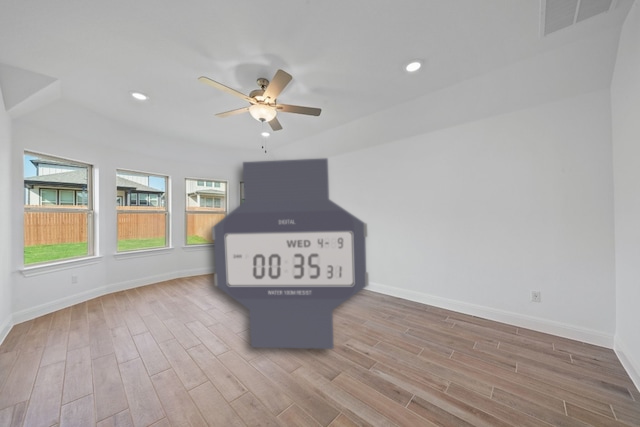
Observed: T00:35:31
